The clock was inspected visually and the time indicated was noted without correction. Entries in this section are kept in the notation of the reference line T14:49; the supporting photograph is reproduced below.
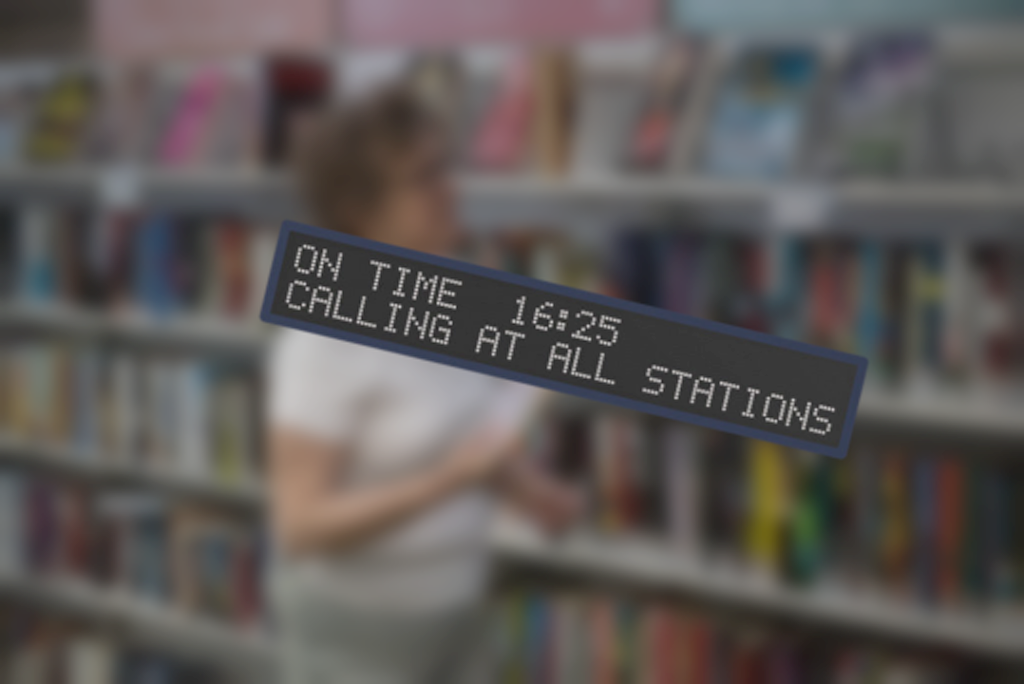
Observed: T16:25
